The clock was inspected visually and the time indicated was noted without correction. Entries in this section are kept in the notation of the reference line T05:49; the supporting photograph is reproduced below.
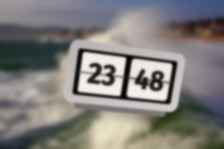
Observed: T23:48
